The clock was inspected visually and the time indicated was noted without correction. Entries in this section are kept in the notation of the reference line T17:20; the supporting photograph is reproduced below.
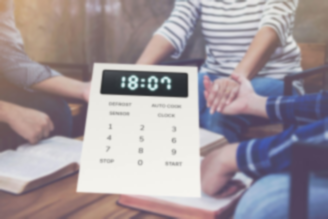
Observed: T18:07
